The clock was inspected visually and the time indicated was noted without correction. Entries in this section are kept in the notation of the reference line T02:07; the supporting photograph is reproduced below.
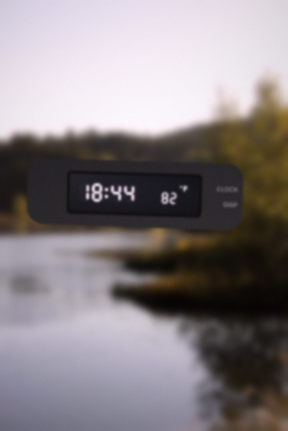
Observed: T18:44
